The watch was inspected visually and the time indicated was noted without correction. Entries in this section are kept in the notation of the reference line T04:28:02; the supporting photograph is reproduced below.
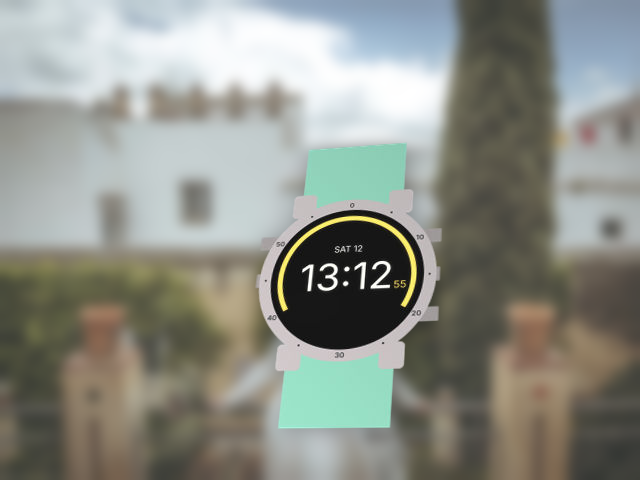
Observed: T13:12:55
